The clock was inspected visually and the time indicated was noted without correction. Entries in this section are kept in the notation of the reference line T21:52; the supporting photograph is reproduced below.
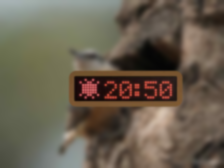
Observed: T20:50
